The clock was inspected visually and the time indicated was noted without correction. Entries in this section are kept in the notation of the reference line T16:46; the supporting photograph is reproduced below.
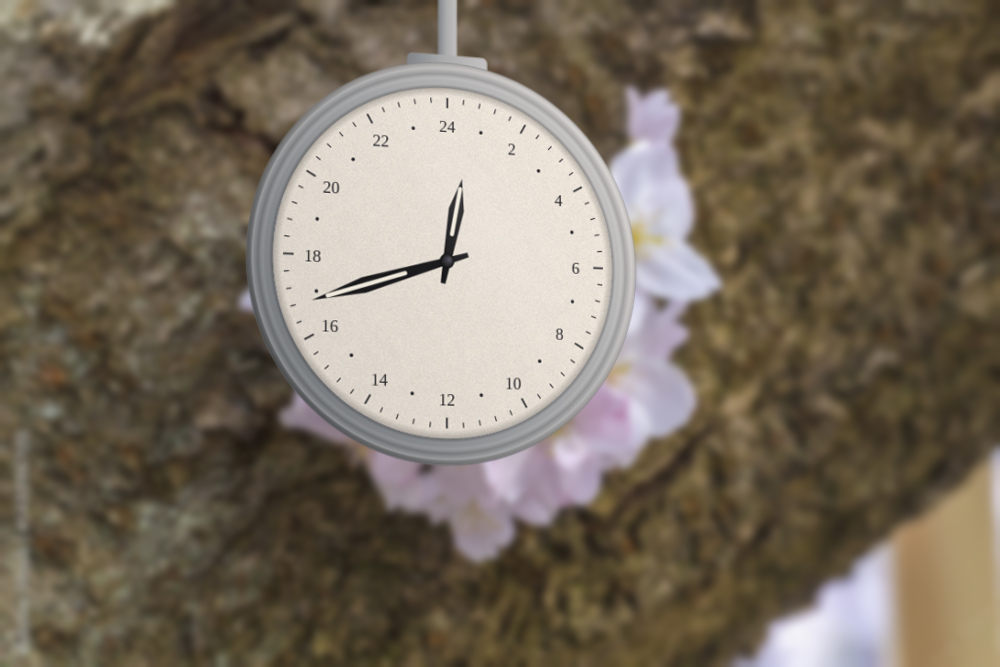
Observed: T00:42
